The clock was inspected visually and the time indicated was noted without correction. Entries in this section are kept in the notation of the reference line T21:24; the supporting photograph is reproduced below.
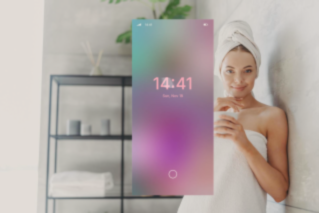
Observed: T14:41
